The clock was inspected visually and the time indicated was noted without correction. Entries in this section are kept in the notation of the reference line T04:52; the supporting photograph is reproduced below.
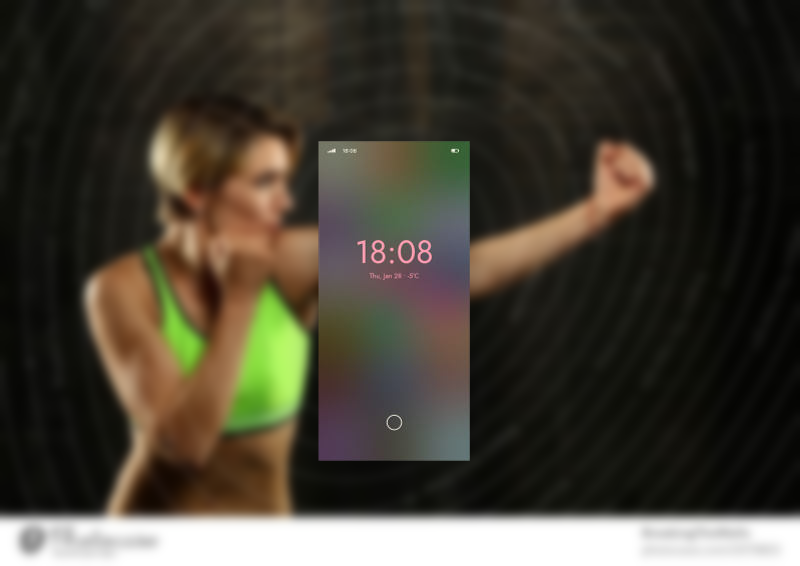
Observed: T18:08
